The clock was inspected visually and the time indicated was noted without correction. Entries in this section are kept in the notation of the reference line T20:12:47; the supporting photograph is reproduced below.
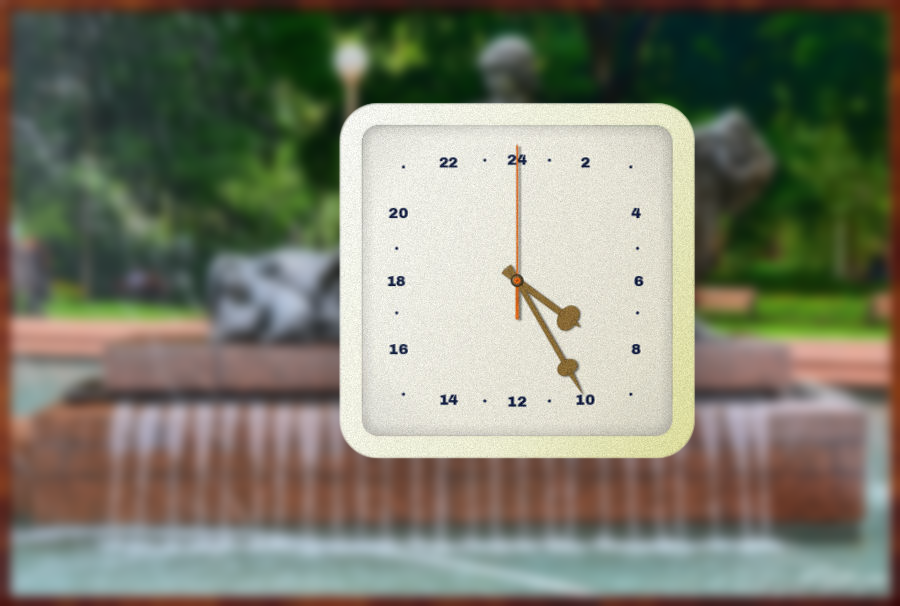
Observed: T08:25:00
